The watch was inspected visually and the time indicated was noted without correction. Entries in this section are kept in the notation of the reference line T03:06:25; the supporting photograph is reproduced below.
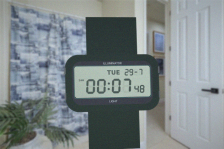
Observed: T00:07:48
